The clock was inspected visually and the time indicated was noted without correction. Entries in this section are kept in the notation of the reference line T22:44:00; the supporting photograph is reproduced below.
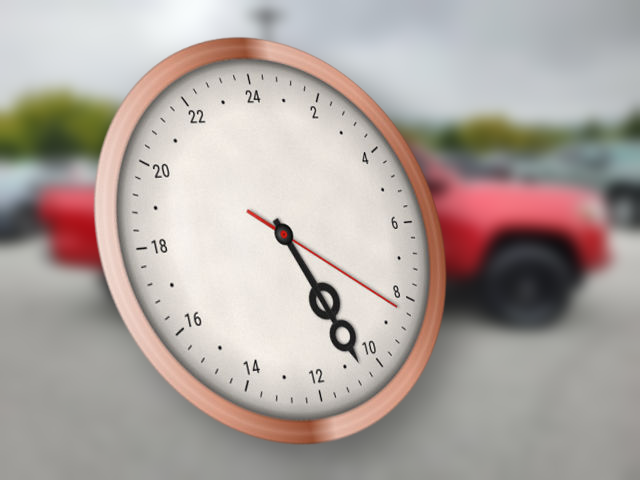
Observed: T10:26:21
